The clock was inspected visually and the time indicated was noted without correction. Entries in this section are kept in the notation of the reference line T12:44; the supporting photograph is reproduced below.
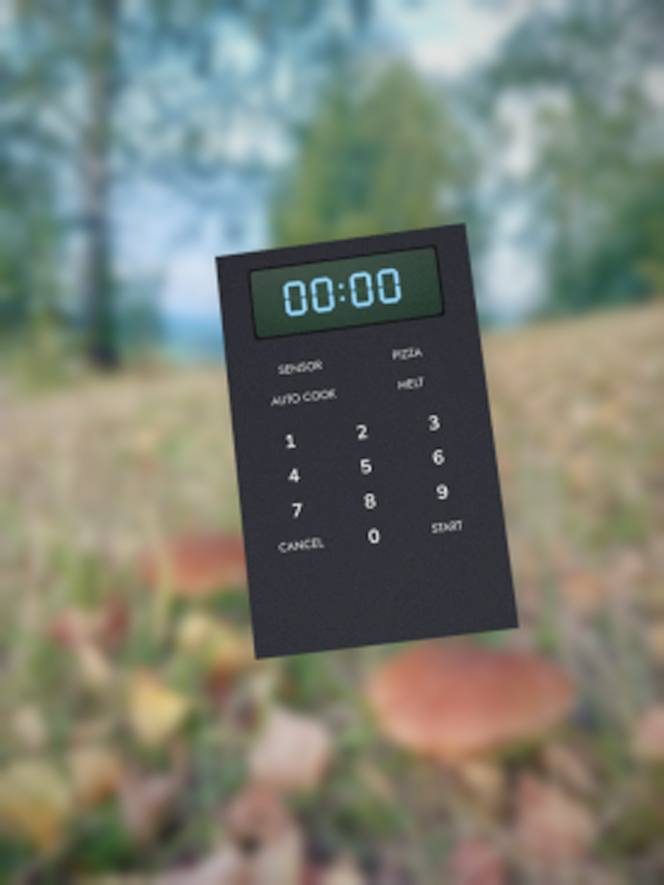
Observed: T00:00
